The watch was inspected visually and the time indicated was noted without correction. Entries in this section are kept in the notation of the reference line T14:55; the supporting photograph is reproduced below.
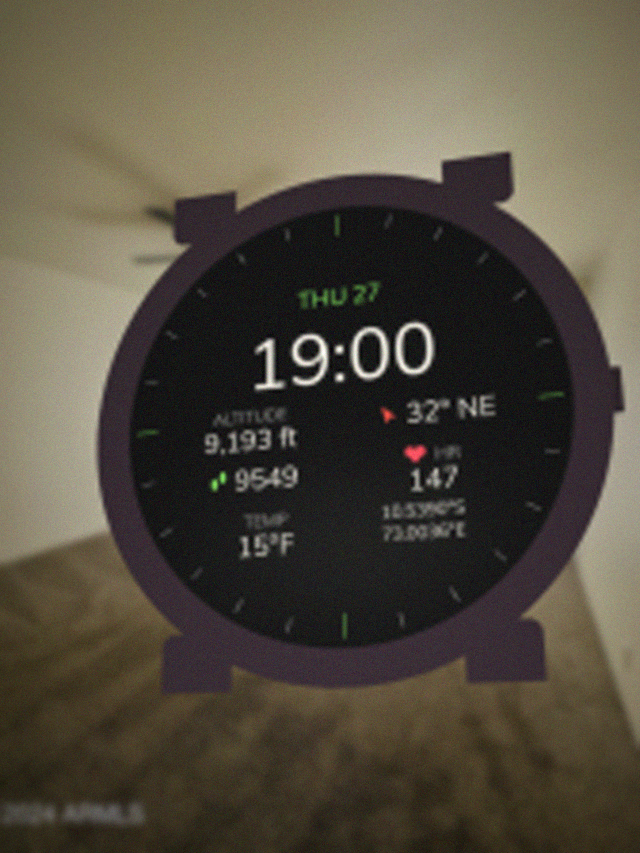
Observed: T19:00
